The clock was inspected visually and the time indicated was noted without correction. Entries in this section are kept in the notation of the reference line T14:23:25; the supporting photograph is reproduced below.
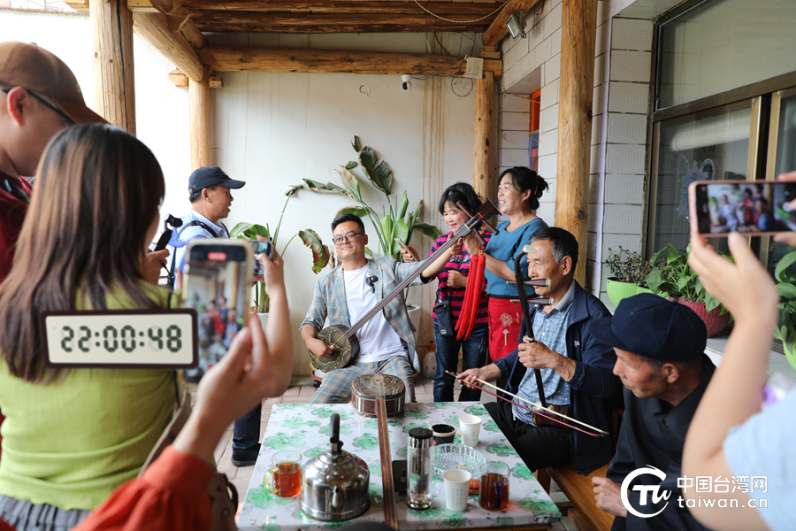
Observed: T22:00:48
